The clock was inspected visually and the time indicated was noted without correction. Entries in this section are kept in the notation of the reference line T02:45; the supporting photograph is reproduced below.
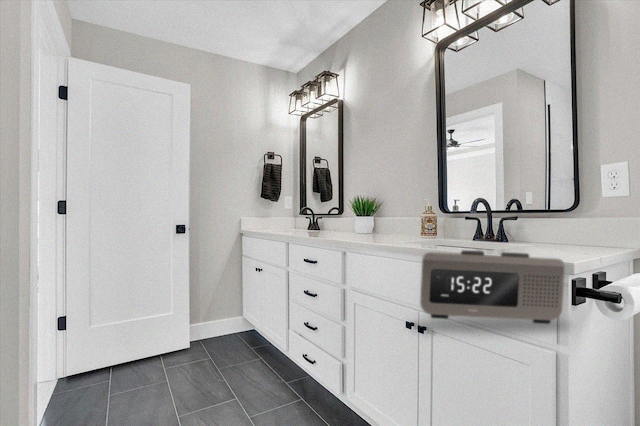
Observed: T15:22
